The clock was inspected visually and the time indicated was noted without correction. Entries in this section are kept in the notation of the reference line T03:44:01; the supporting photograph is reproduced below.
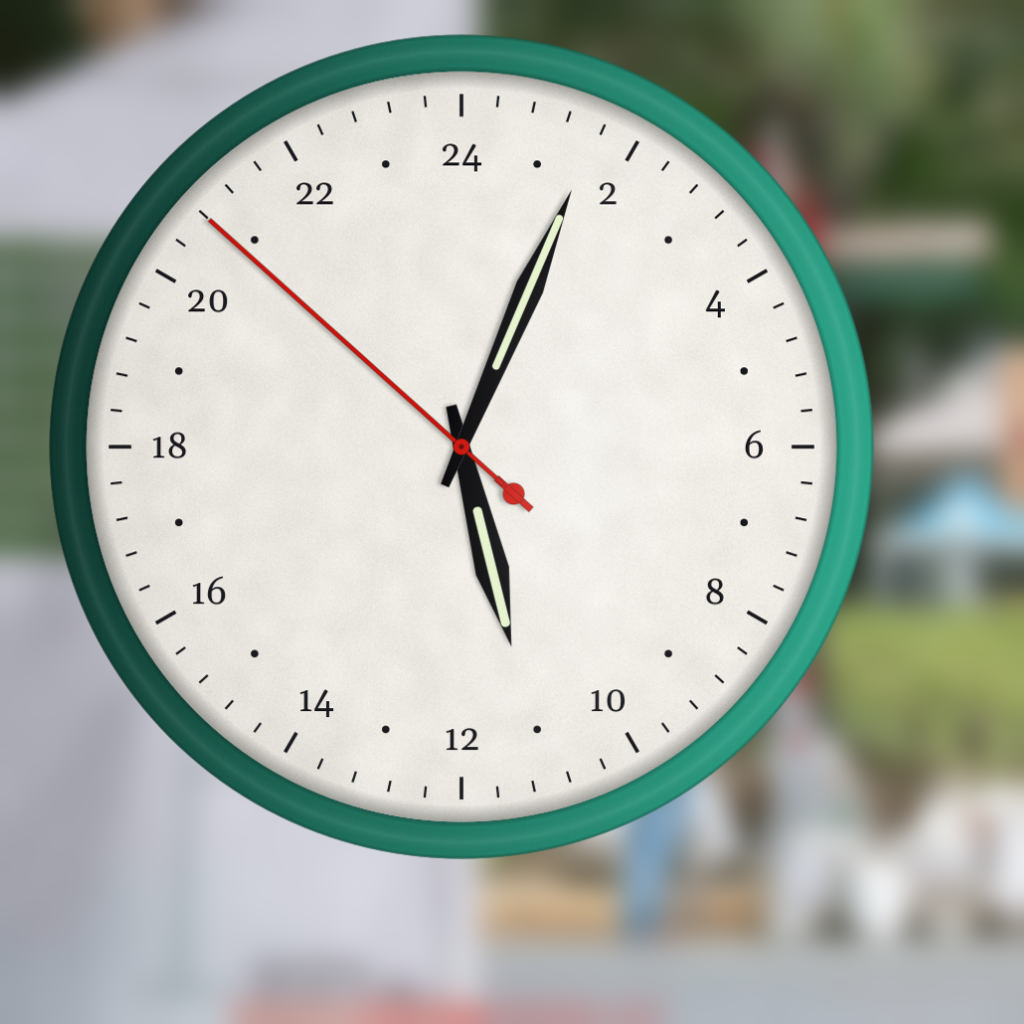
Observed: T11:03:52
